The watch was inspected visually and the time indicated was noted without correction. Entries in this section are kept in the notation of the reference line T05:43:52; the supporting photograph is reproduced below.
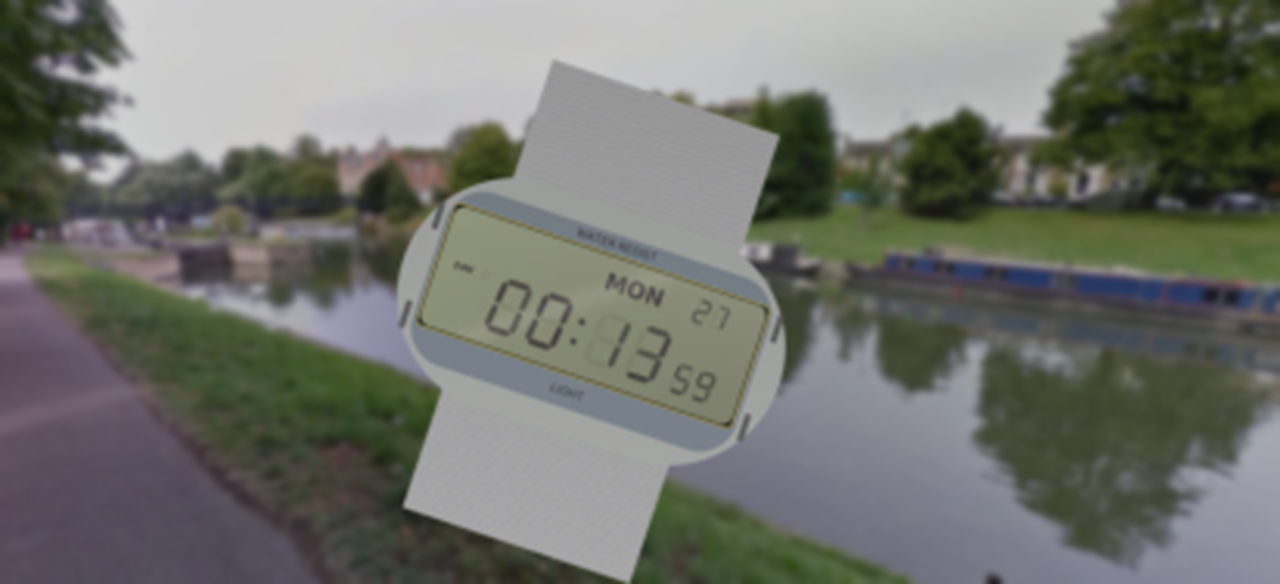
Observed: T00:13:59
